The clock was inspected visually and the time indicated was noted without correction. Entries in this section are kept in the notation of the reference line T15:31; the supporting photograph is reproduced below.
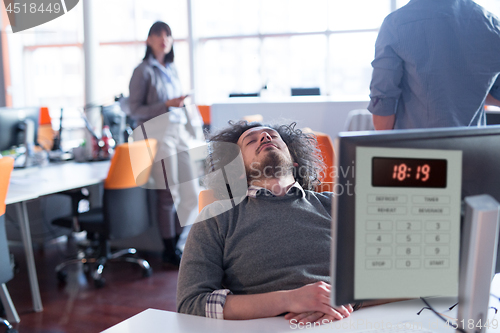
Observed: T18:19
